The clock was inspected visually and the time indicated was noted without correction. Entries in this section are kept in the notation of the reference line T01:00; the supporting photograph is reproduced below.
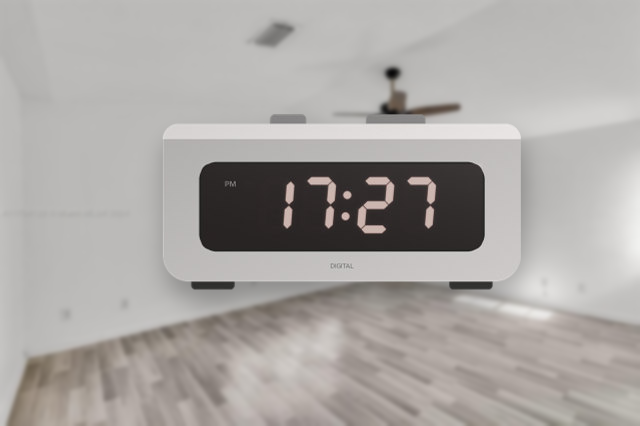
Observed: T17:27
